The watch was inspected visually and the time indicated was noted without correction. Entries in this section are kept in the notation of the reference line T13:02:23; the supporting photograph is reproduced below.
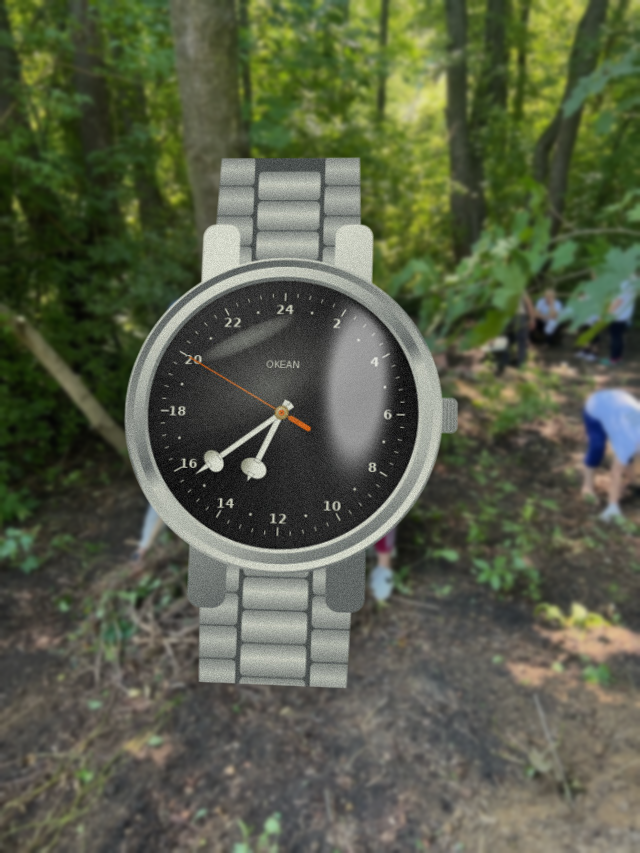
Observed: T13:38:50
